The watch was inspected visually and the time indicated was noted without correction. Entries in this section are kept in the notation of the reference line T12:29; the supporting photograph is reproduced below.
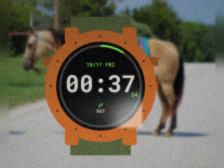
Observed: T00:37
